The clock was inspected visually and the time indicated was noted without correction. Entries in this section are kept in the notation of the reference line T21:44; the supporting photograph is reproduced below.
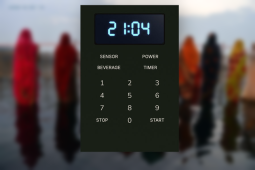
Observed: T21:04
